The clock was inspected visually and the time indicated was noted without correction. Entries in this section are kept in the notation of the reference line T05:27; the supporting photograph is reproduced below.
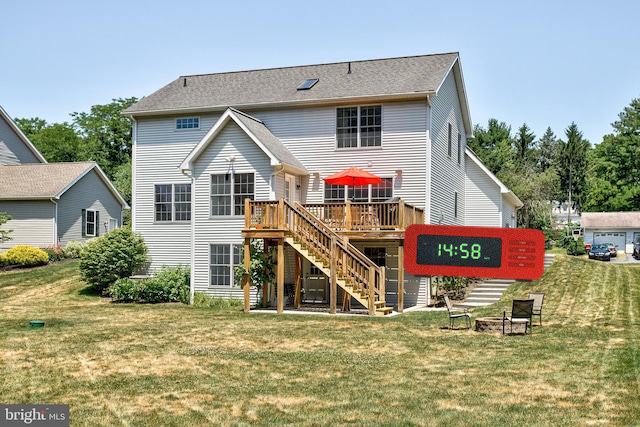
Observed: T14:58
